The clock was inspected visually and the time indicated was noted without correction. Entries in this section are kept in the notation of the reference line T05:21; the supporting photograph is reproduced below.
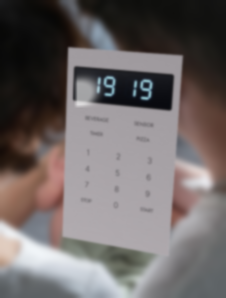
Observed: T19:19
